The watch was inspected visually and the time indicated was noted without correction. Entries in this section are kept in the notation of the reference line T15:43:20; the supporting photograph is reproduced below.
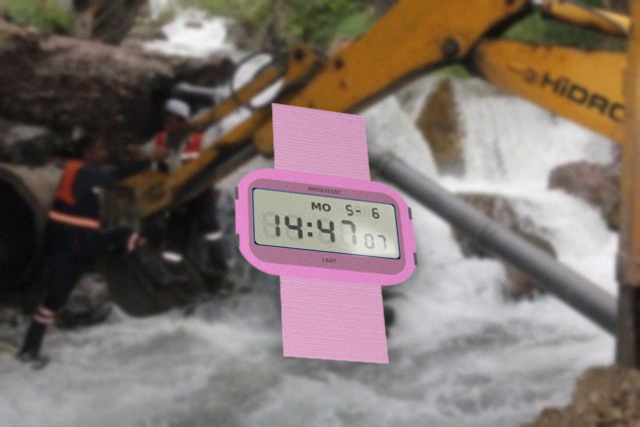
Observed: T14:47:07
